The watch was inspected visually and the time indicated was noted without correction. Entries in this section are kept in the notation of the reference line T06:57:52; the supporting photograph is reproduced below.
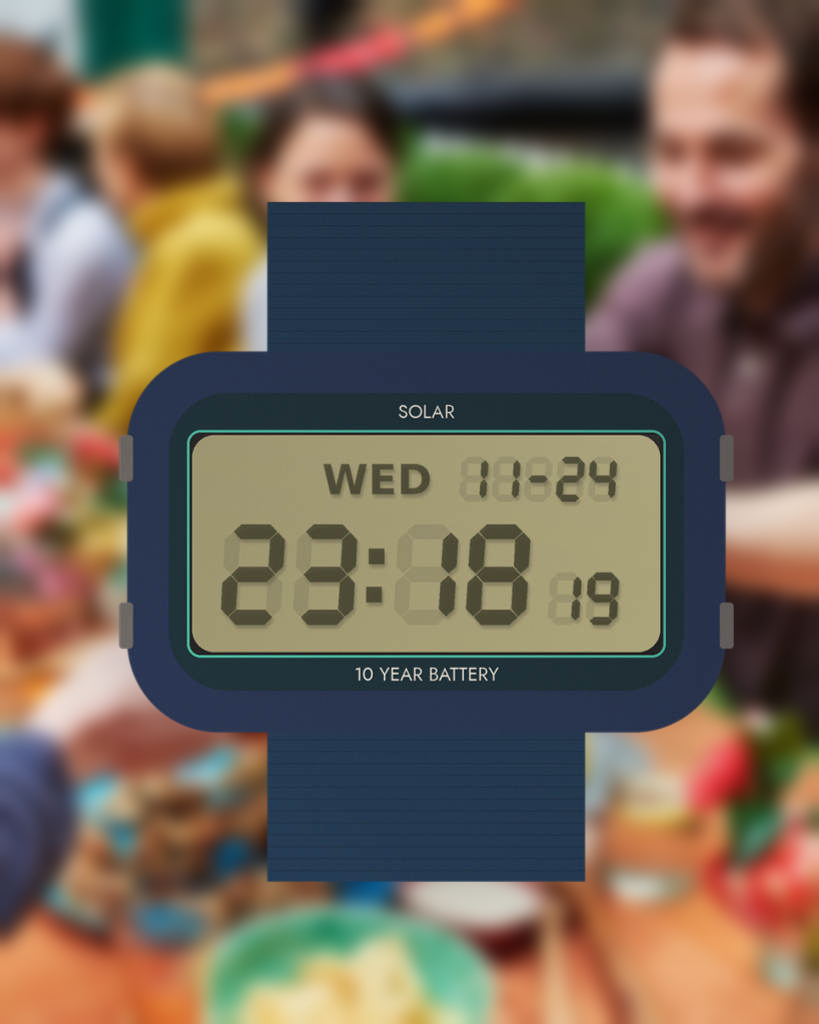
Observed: T23:18:19
